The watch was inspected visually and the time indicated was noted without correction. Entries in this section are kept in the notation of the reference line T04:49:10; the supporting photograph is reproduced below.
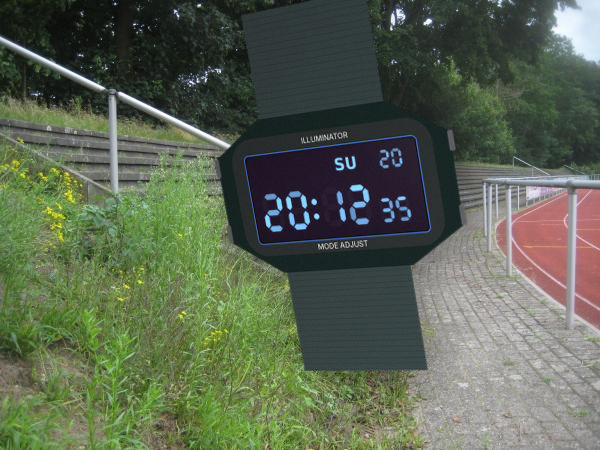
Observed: T20:12:35
